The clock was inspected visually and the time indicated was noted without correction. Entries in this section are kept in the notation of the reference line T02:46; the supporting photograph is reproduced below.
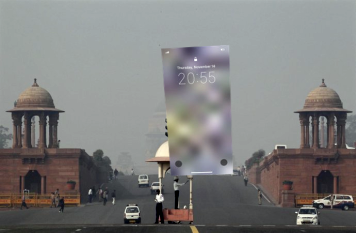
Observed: T20:55
